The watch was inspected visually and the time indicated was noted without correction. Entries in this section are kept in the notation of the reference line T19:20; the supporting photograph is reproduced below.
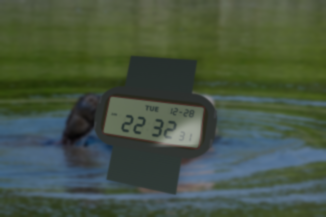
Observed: T22:32
